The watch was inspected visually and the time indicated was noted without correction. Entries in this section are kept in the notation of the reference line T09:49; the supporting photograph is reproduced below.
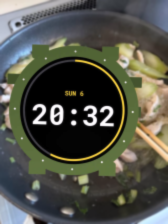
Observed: T20:32
